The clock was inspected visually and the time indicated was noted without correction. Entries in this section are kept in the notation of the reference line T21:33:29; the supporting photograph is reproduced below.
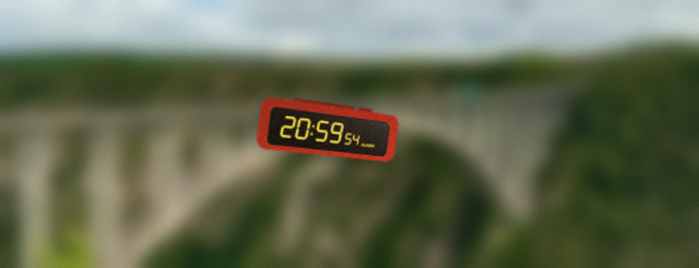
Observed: T20:59:54
